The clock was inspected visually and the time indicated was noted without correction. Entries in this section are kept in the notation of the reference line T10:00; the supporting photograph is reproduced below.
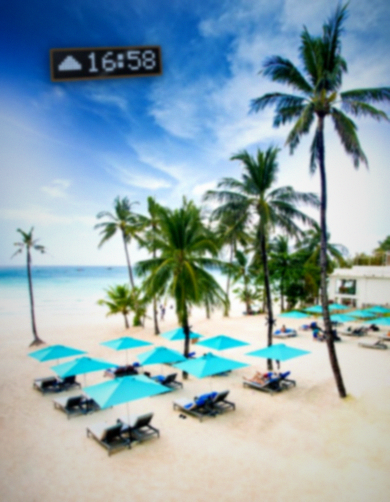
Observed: T16:58
